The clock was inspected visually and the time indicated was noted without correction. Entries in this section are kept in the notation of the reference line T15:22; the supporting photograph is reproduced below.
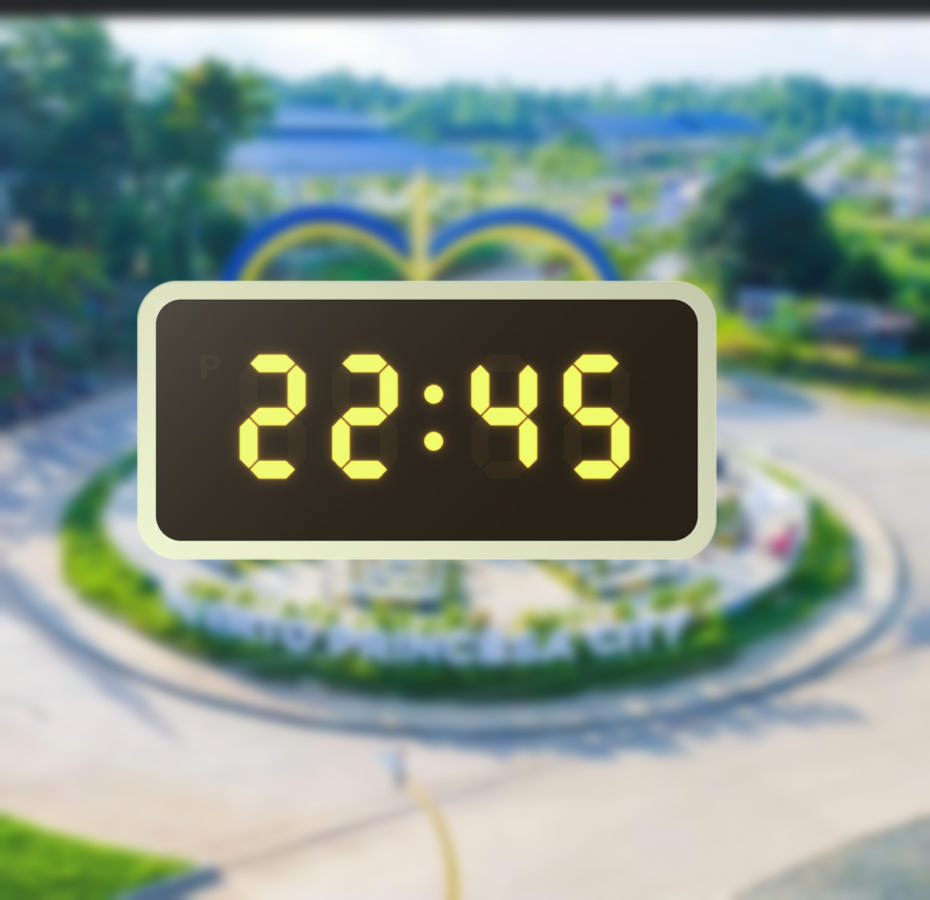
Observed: T22:45
